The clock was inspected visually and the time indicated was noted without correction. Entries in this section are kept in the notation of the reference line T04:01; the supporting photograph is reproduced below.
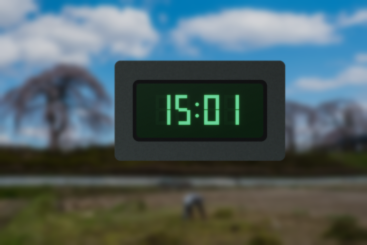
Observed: T15:01
